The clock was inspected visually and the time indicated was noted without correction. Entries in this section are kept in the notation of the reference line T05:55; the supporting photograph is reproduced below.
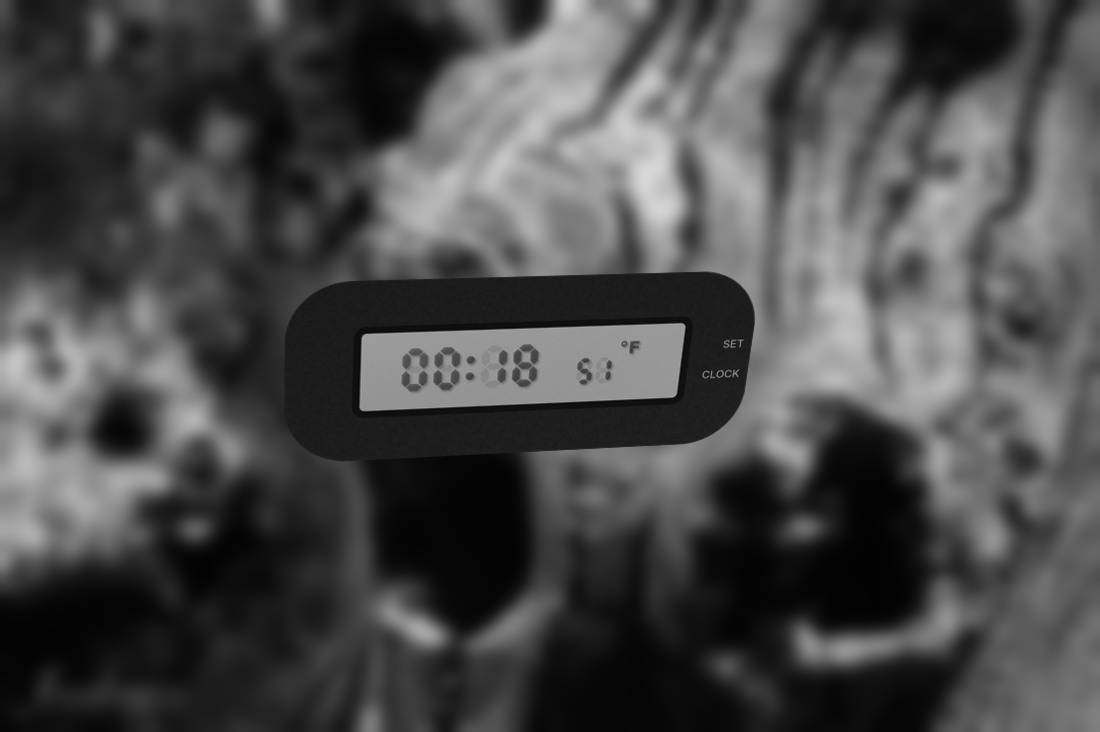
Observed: T00:18
